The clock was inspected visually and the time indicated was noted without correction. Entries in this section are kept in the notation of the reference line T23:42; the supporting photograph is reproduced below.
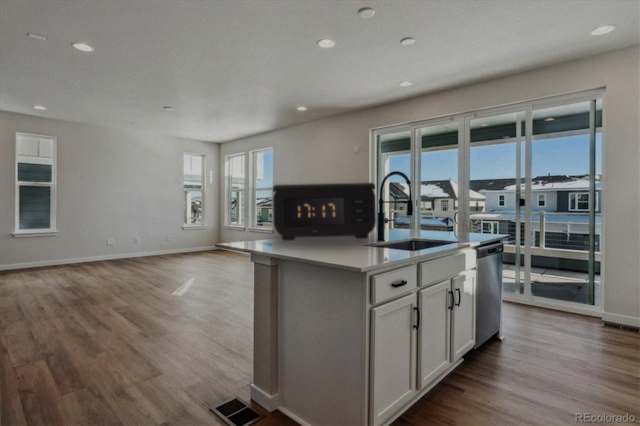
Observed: T17:17
